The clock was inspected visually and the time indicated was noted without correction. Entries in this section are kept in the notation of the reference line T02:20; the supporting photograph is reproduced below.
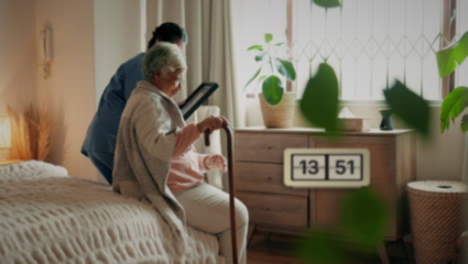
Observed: T13:51
